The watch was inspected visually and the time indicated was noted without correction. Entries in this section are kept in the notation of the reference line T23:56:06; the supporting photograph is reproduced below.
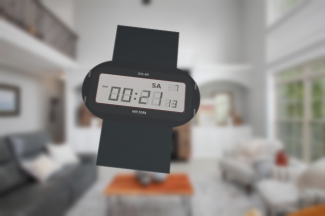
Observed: T00:21:13
